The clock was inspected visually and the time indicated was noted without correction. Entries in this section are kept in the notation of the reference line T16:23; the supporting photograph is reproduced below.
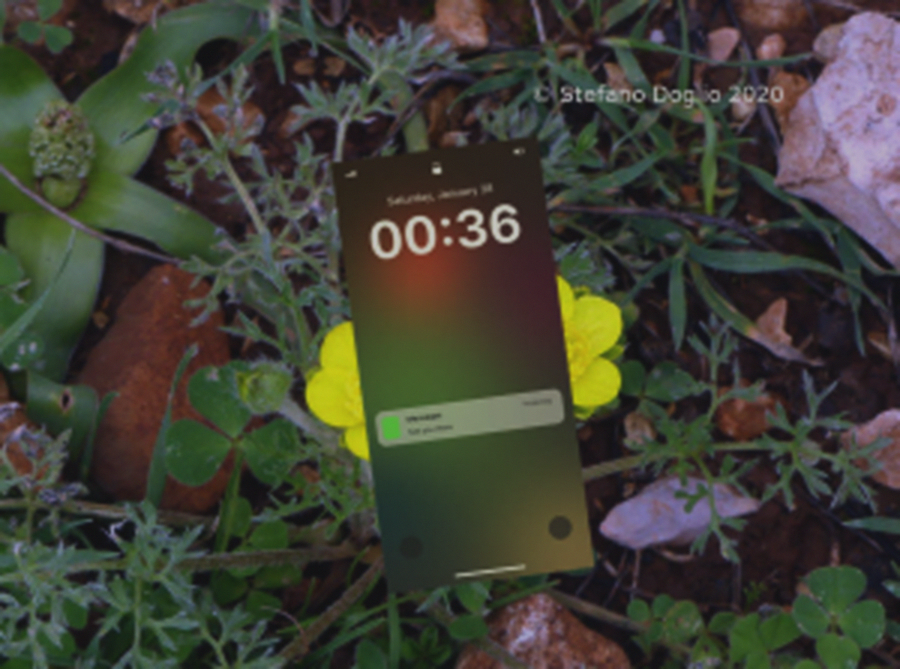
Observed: T00:36
